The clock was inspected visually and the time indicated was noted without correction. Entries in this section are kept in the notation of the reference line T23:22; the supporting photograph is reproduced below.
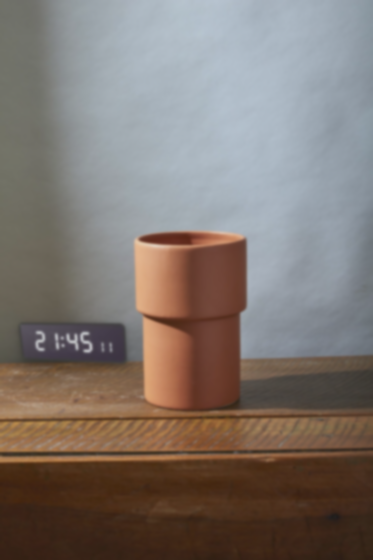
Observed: T21:45
